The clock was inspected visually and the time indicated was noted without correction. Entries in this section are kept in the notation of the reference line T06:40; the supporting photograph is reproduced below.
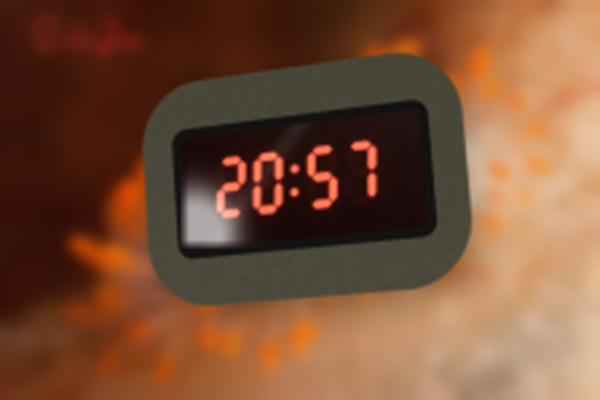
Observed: T20:57
